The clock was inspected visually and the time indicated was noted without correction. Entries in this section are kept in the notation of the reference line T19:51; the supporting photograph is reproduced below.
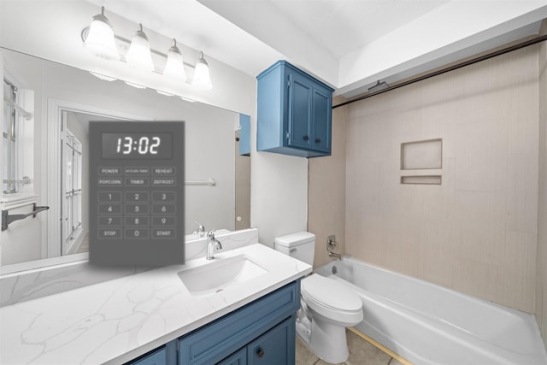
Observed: T13:02
